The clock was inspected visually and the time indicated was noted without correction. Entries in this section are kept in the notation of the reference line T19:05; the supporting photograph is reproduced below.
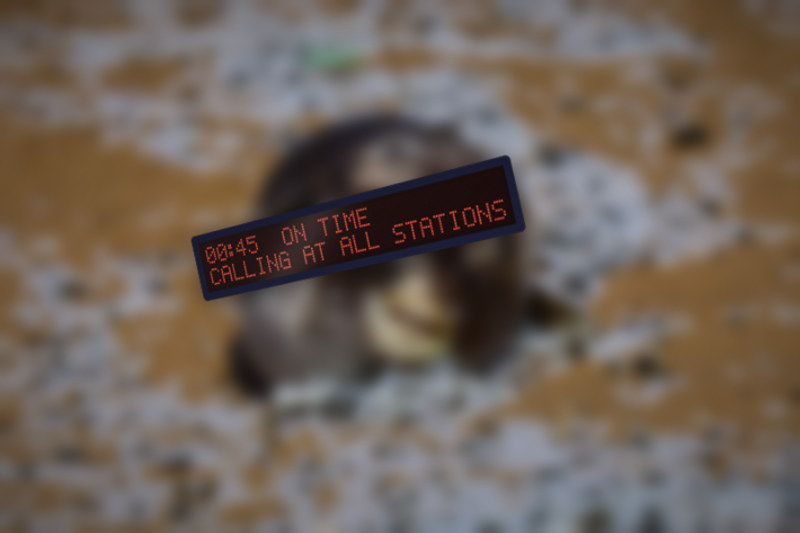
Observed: T00:45
